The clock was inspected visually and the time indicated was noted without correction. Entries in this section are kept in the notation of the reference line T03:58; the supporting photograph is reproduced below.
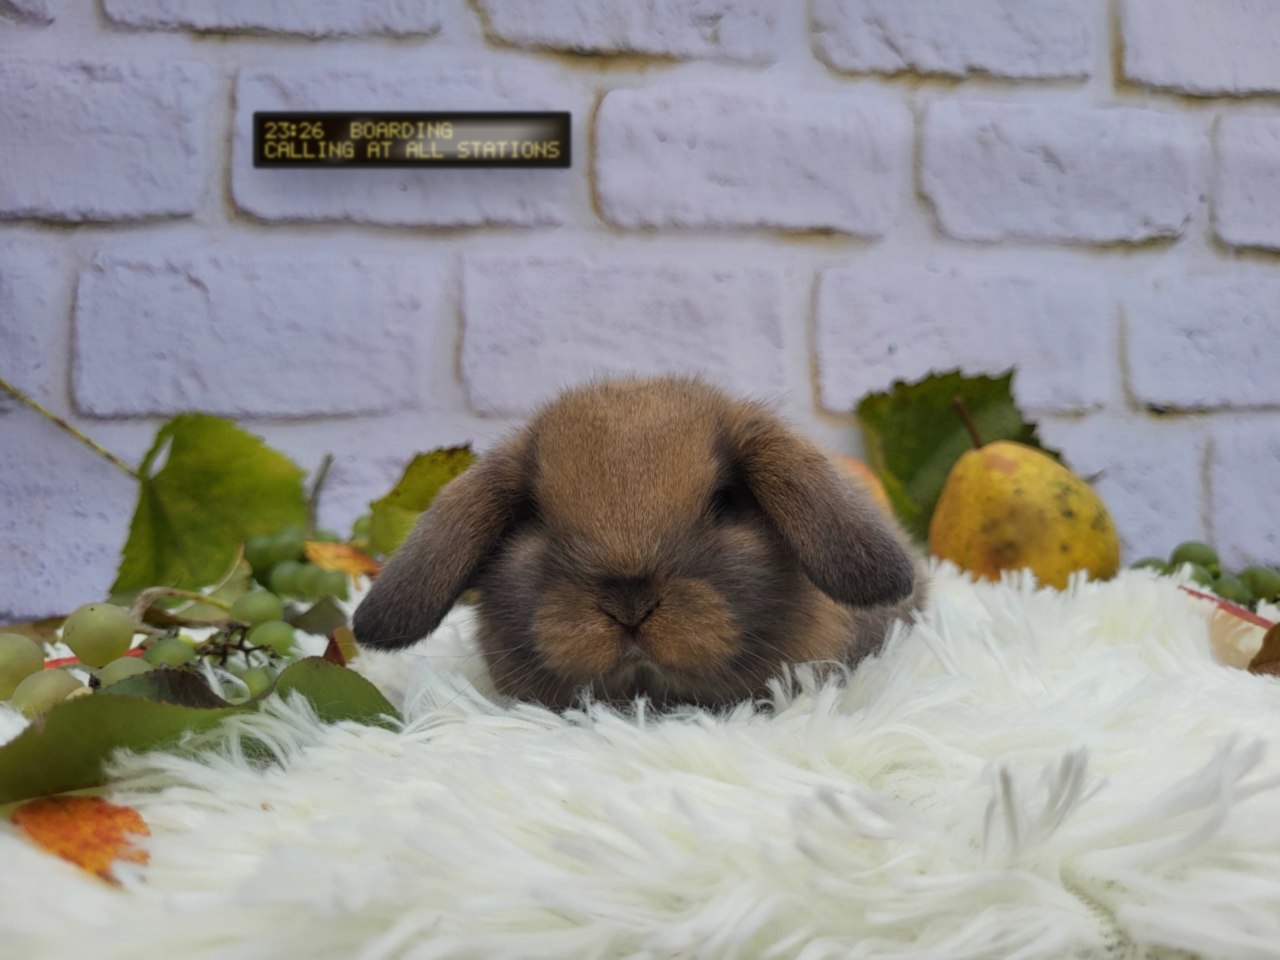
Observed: T23:26
